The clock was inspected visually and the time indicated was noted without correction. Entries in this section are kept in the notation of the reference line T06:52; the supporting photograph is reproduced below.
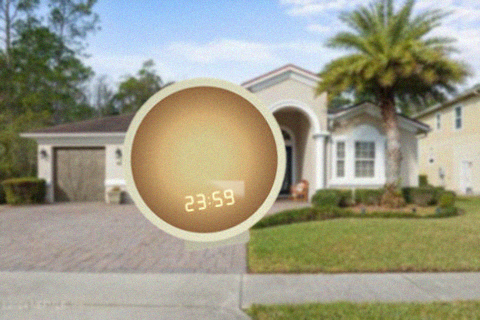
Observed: T23:59
